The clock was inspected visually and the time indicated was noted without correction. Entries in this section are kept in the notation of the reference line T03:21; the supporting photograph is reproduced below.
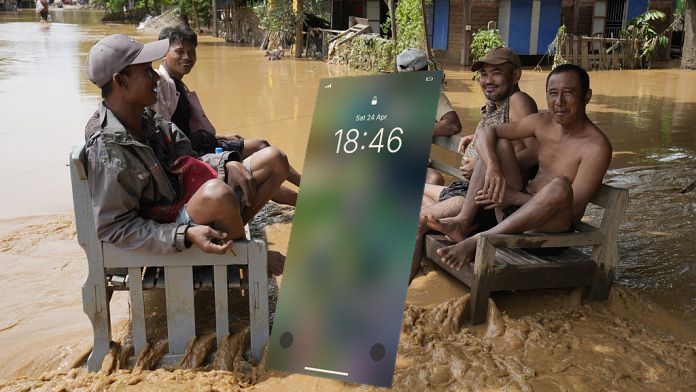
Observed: T18:46
